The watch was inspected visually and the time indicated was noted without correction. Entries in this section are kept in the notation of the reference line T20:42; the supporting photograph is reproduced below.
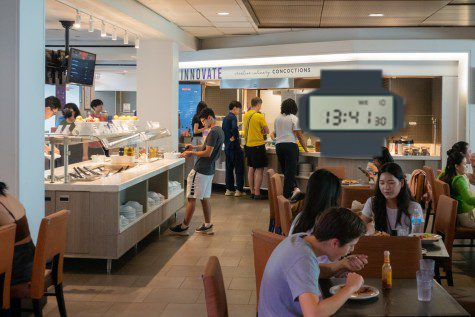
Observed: T13:41
